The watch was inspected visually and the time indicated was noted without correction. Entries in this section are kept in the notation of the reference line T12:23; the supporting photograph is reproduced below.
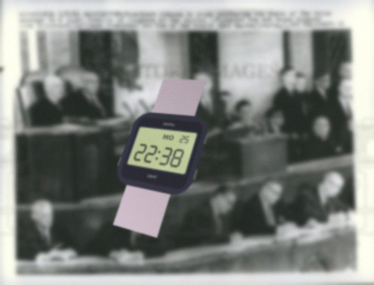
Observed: T22:38
